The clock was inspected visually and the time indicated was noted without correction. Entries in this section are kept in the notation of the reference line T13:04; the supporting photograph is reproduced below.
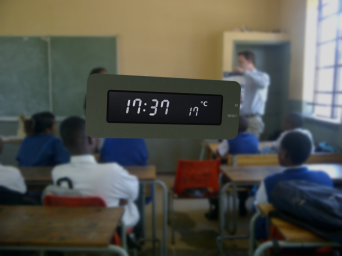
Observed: T17:37
